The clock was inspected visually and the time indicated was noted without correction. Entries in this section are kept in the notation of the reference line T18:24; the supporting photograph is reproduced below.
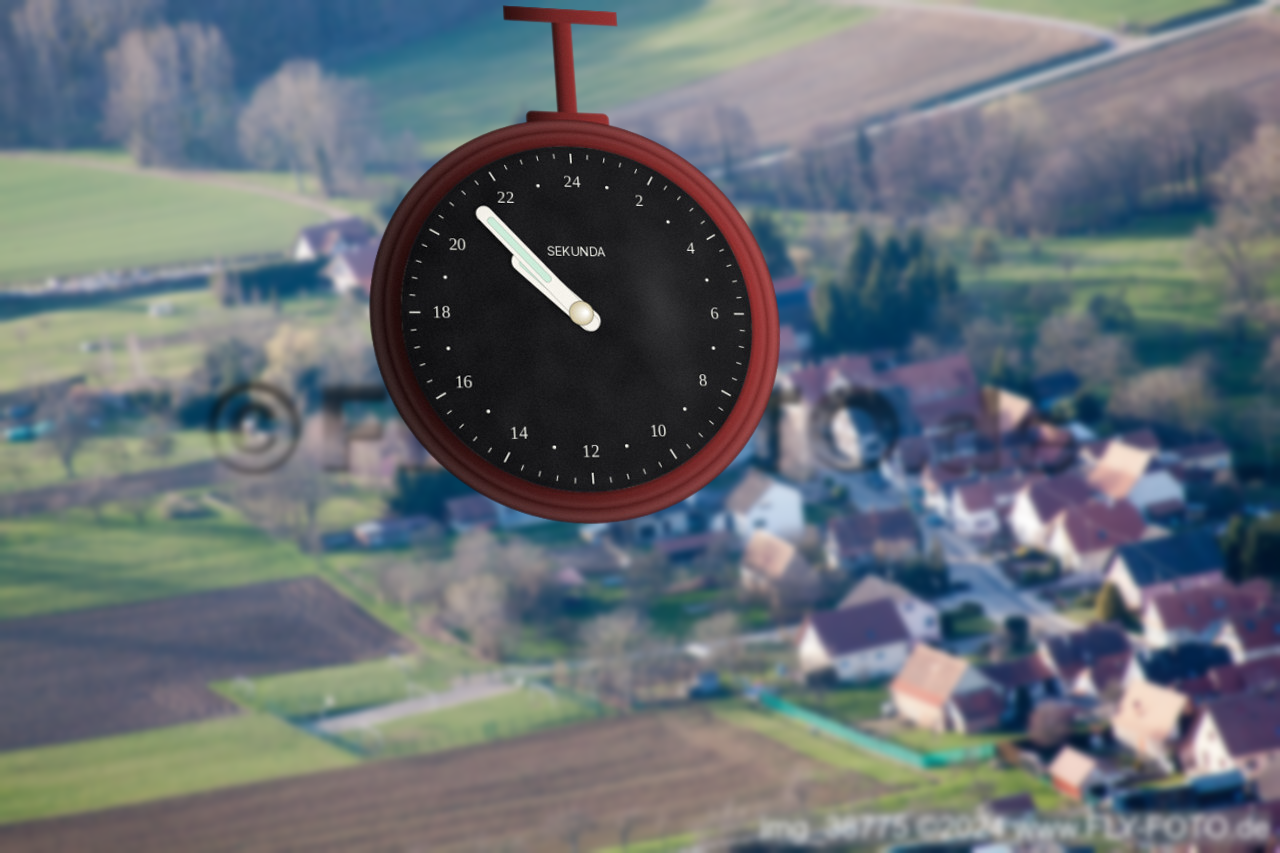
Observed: T20:53
